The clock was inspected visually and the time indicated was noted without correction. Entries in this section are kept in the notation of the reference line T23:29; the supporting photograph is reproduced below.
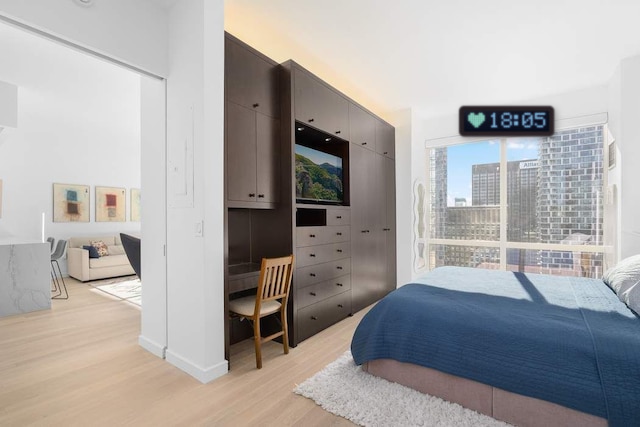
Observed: T18:05
